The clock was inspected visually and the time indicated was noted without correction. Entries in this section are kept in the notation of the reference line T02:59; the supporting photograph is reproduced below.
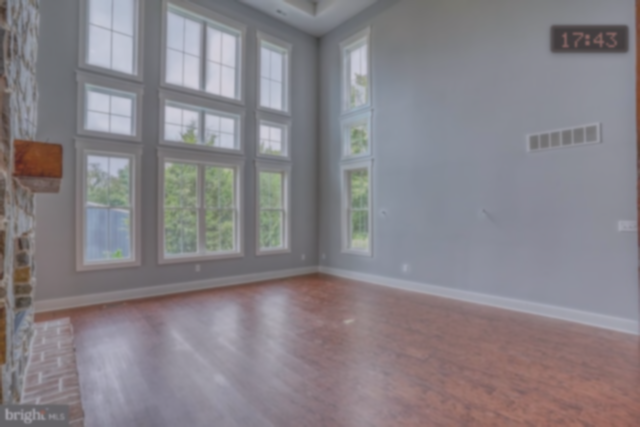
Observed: T17:43
